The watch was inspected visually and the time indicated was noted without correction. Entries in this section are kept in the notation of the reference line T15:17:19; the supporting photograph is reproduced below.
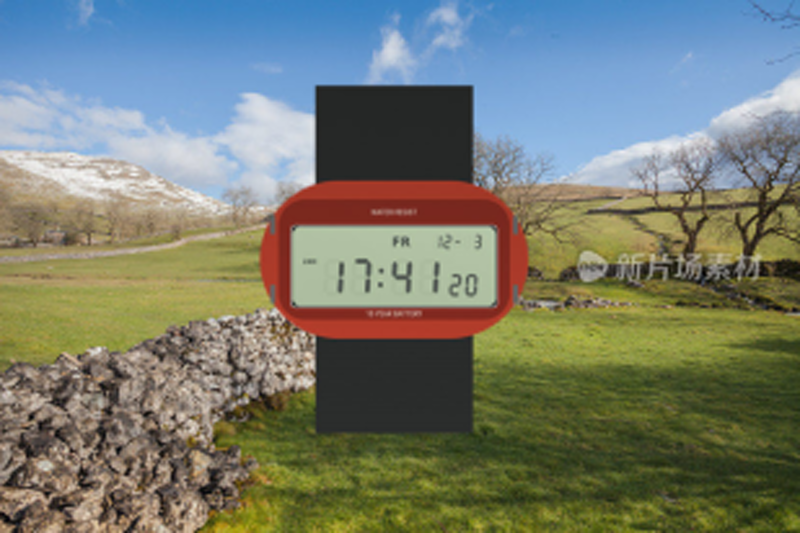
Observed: T17:41:20
